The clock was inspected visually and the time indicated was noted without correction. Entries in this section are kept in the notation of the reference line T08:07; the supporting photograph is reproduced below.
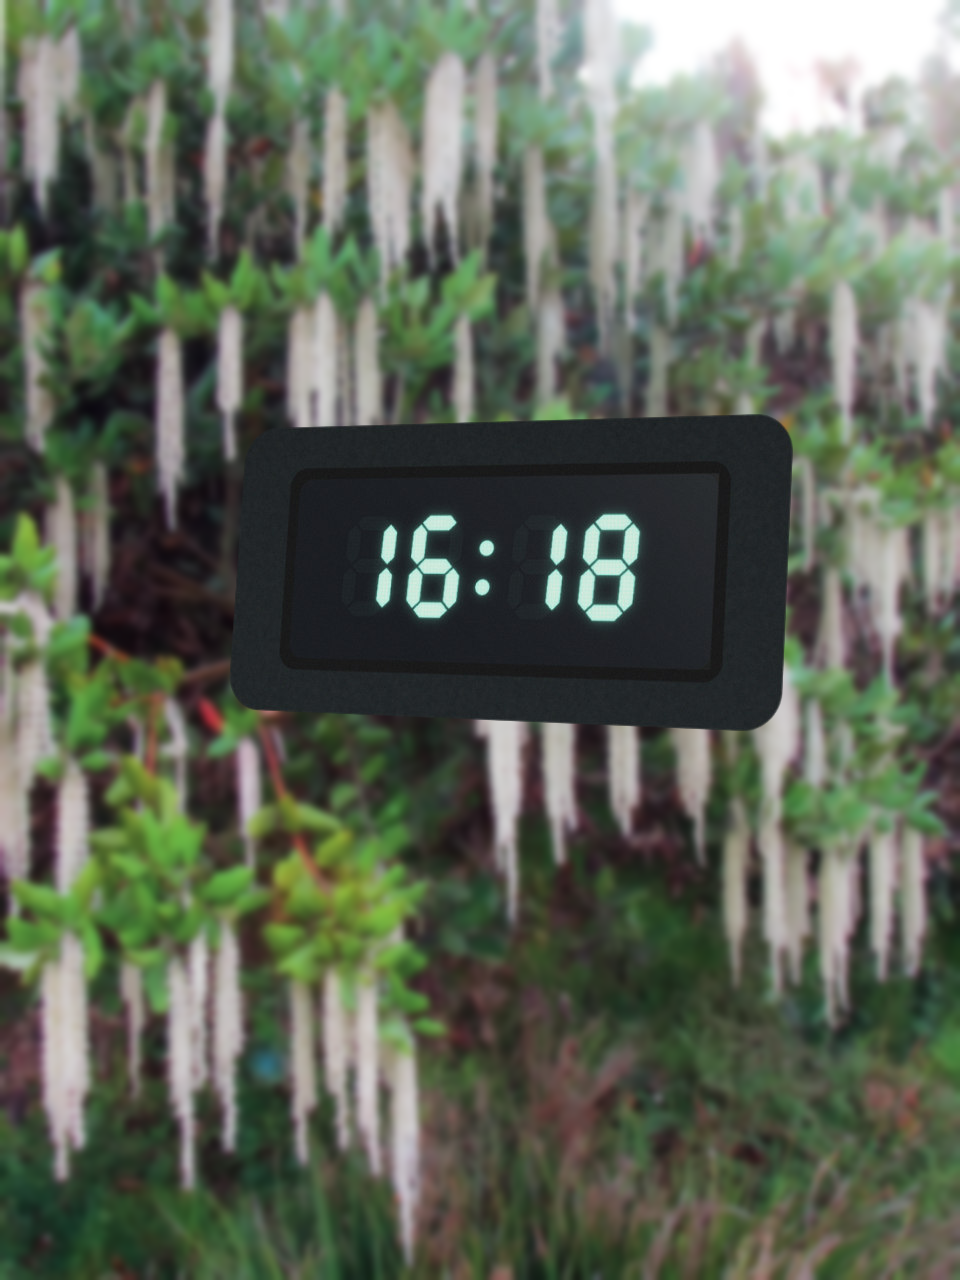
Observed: T16:18
